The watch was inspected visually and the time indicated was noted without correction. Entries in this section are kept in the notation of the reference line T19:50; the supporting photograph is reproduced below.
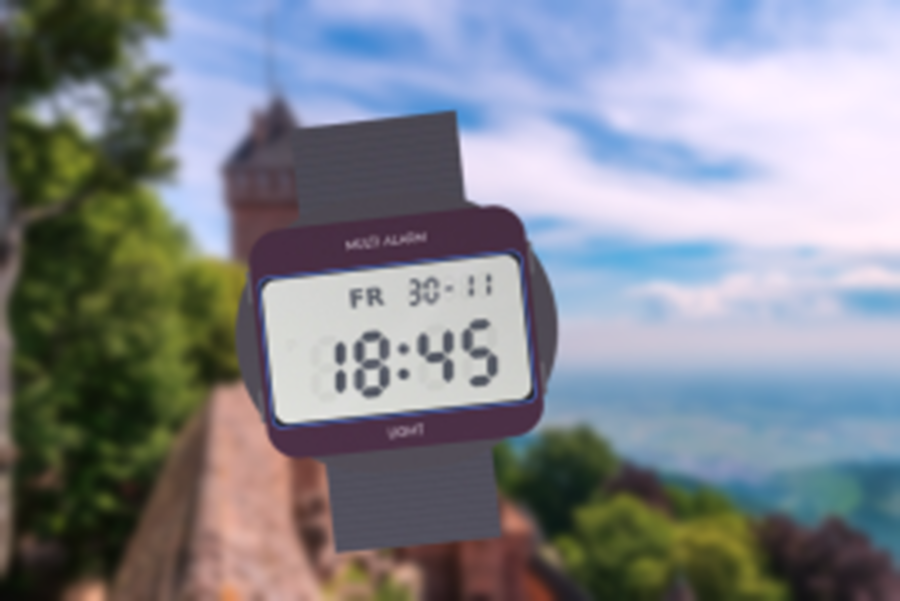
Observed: T18:45
